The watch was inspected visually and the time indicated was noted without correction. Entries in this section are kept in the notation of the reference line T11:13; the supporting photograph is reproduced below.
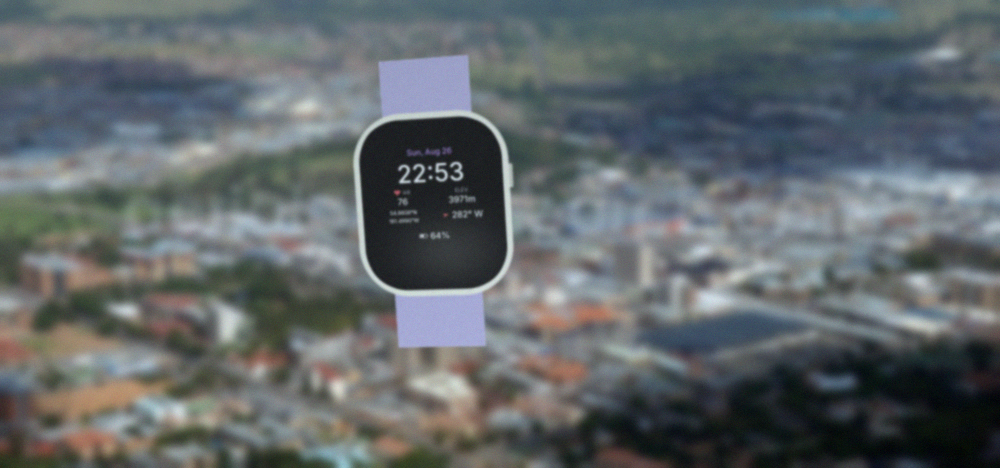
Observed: T22:53
